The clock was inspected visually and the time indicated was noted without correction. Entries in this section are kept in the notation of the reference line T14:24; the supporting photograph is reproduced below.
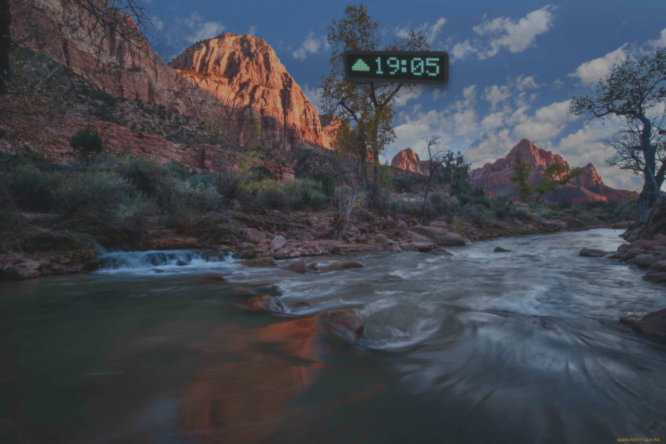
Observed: T19:05
